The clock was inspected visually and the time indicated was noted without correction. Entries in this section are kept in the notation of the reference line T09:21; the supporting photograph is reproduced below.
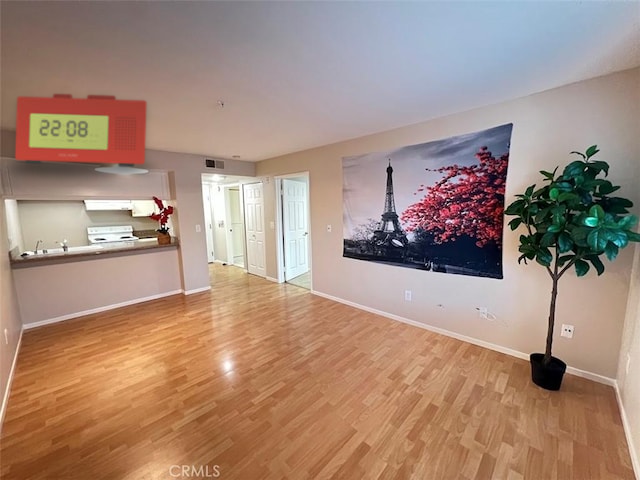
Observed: T22:08
